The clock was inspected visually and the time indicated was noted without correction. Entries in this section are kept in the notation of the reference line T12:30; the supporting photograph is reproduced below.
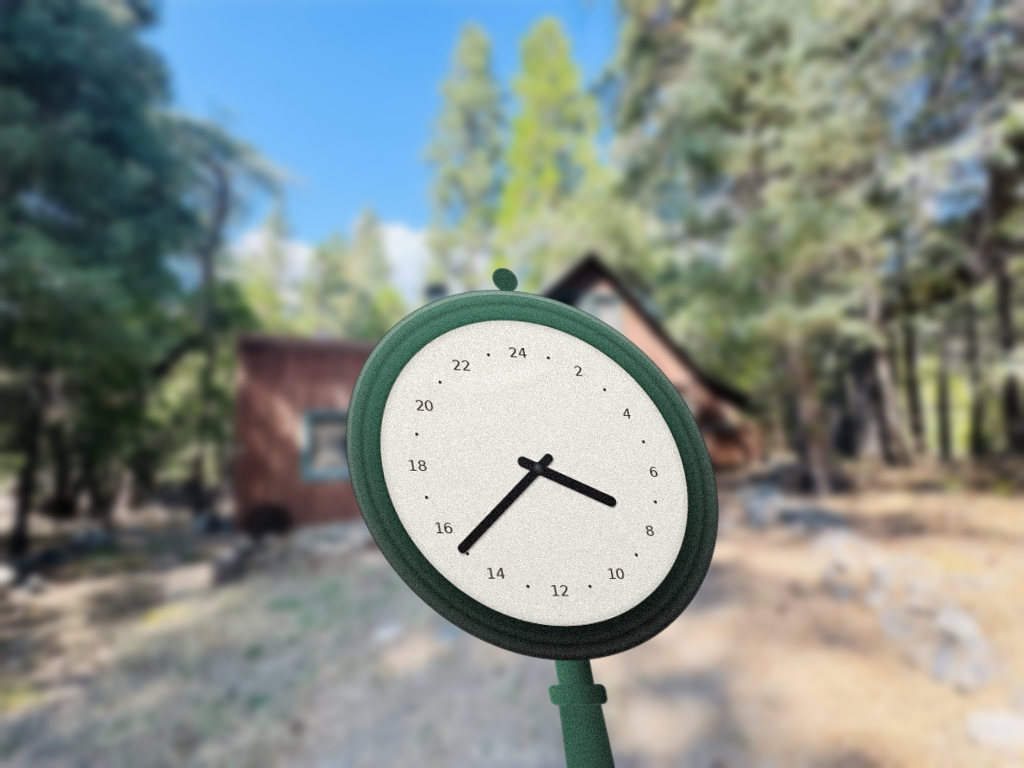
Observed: T07:38
